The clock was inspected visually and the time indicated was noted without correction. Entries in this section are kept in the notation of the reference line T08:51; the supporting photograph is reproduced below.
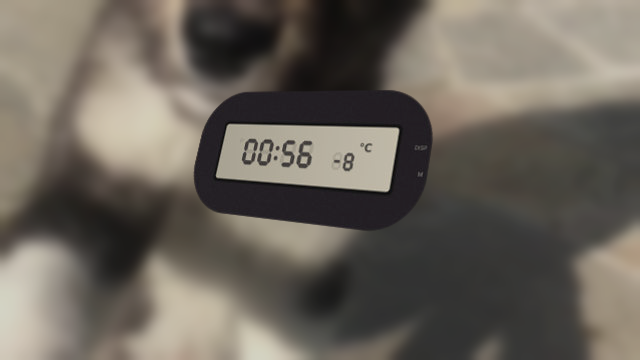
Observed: T00:56
